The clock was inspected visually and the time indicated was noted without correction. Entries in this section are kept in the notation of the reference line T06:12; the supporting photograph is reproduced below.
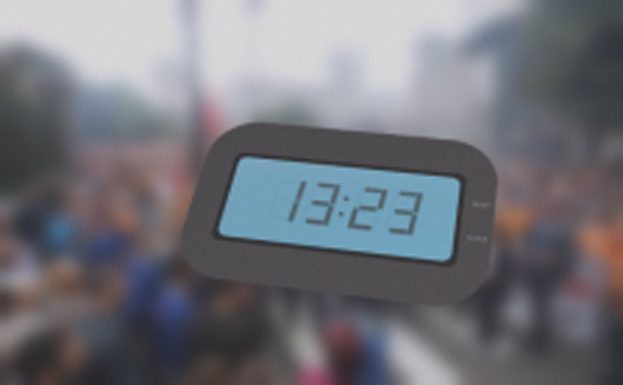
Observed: T13:23
